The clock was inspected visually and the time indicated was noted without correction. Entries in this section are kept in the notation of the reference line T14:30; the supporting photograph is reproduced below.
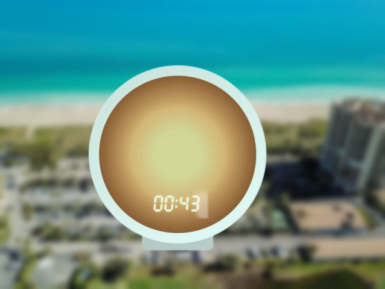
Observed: T00:43
